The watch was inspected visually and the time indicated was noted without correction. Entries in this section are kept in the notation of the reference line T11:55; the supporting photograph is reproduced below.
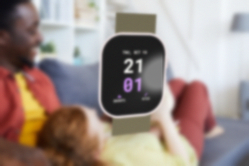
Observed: T21:01
